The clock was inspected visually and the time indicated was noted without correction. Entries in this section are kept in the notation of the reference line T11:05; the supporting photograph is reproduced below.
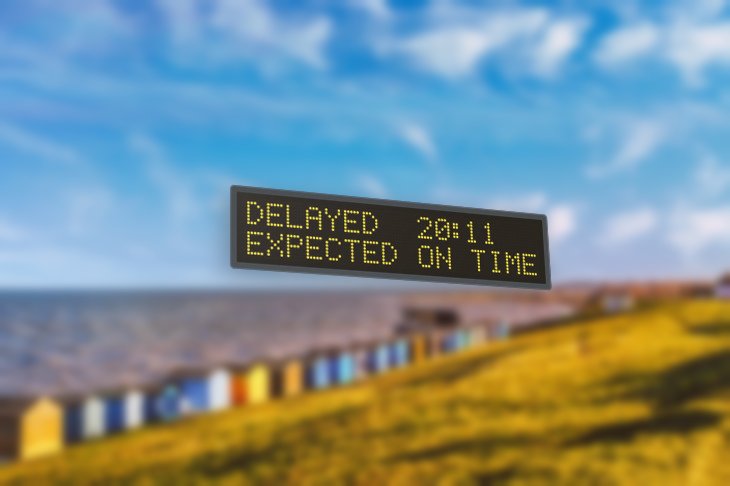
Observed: T20:11
